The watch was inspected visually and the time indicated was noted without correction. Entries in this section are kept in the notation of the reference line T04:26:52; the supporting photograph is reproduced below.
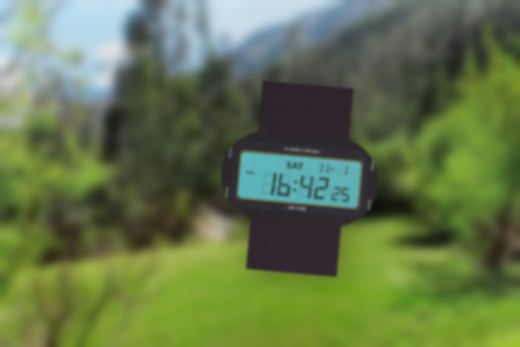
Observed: T16:42:25
